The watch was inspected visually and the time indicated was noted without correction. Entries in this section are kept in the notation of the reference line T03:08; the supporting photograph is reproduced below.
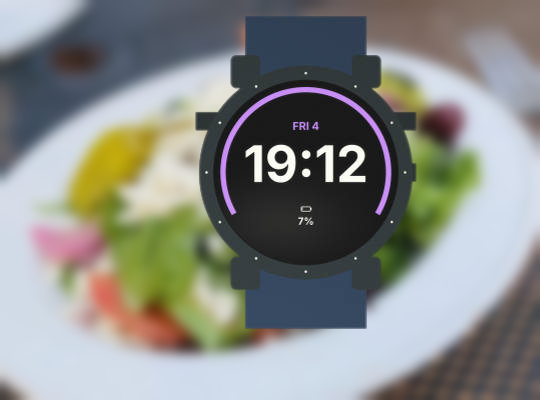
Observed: T19:12
